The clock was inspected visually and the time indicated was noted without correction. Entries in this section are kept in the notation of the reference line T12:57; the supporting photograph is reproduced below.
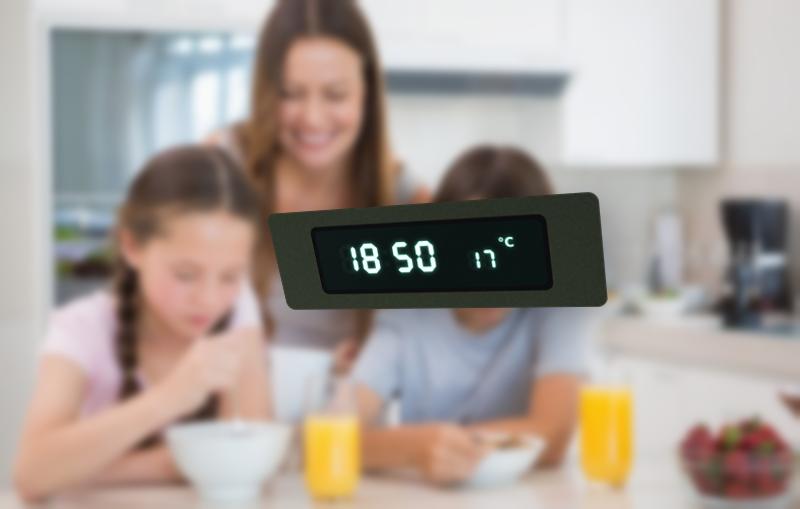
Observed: T18:50
